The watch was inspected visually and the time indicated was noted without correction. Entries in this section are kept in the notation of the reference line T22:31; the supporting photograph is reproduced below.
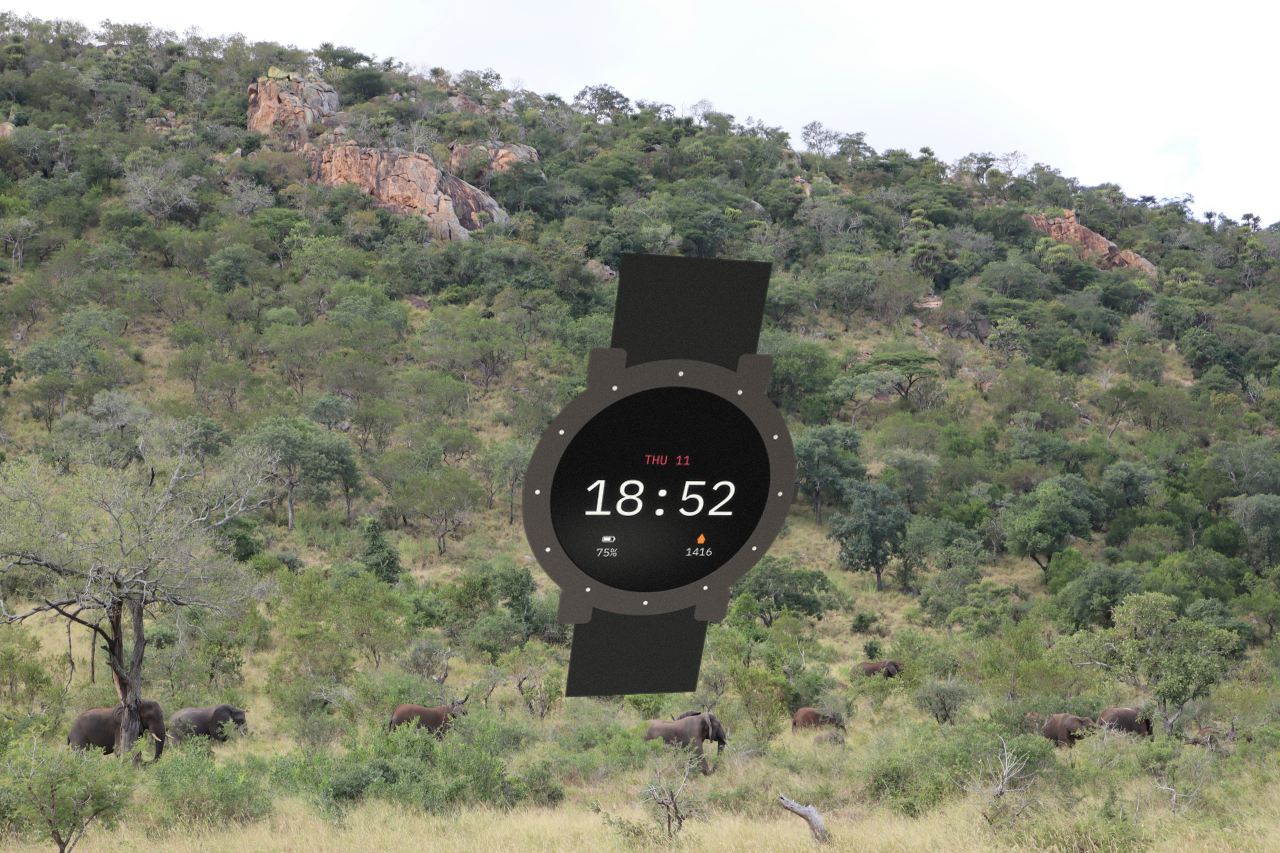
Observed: T18:52
